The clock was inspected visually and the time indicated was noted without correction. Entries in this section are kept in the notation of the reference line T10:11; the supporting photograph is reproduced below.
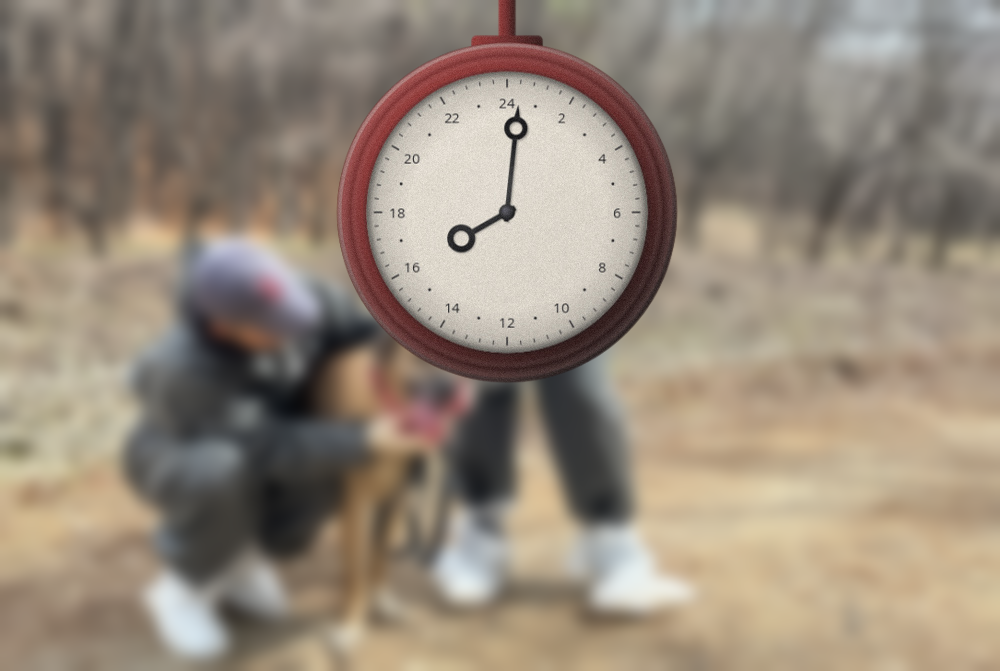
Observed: T16:01
